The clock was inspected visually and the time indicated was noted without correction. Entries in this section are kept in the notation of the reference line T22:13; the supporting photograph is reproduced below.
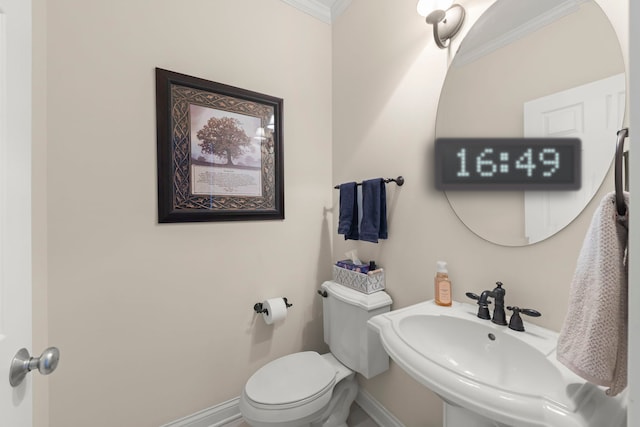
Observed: T16:49
